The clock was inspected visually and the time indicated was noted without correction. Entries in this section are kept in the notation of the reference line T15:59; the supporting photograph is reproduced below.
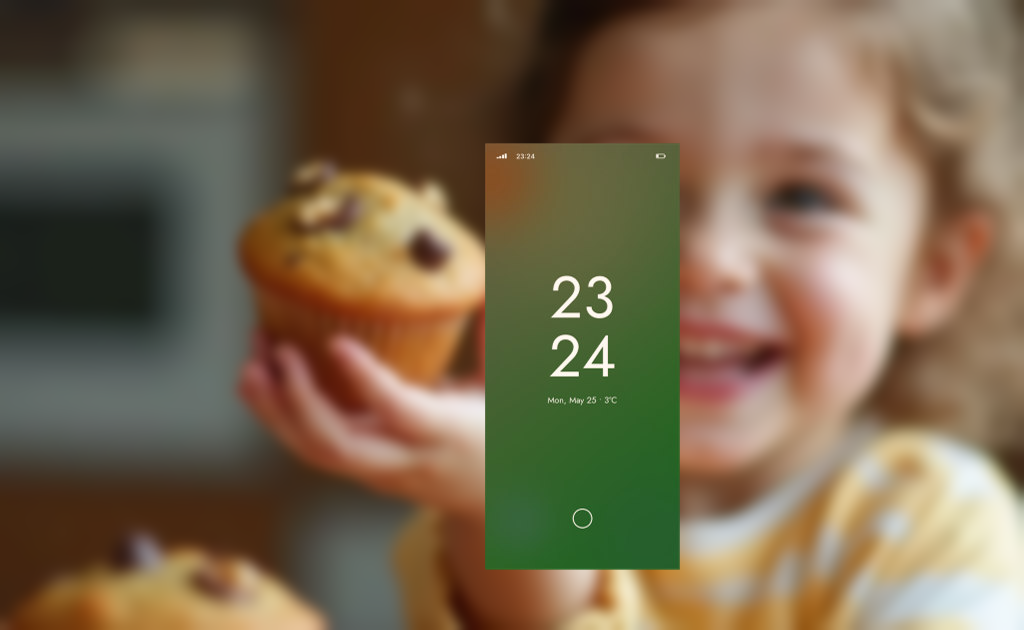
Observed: T23:24
